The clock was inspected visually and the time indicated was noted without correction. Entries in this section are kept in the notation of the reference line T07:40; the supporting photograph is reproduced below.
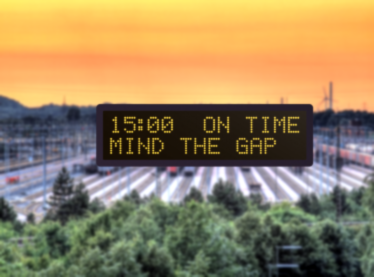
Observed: T15:00
